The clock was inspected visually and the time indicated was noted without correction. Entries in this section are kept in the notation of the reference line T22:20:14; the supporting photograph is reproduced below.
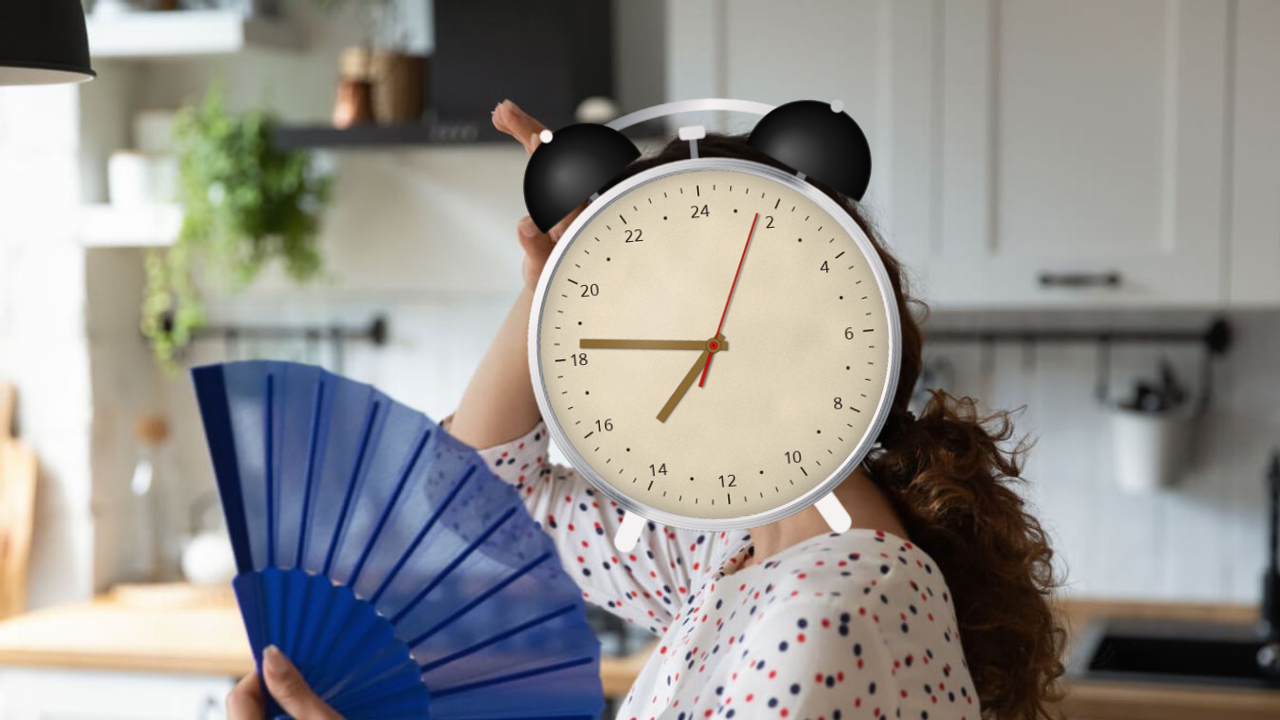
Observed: T14:46:04
